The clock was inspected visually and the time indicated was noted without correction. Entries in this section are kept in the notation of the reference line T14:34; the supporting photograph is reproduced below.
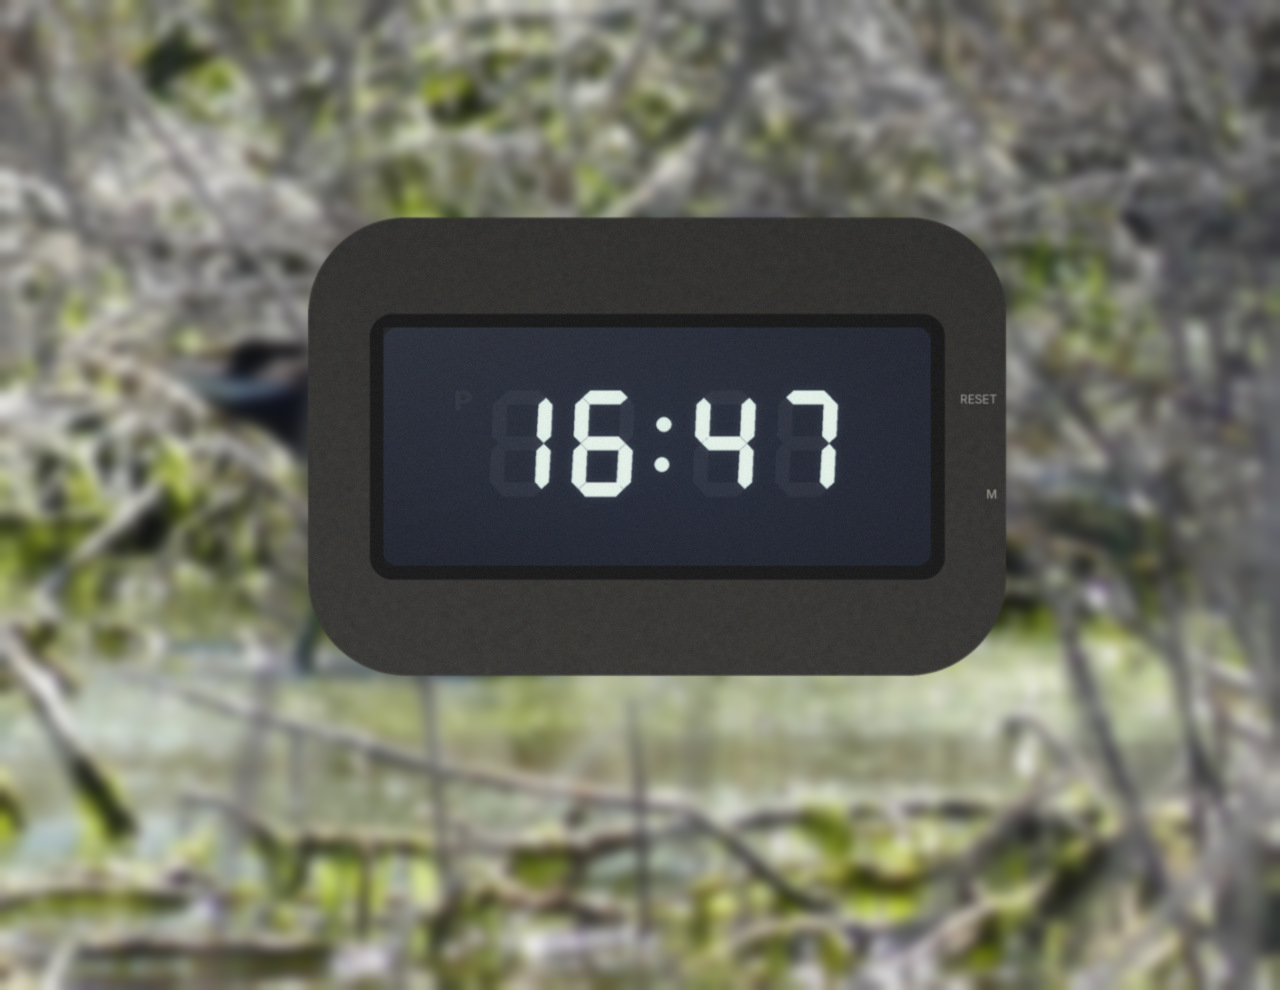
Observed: T16:47
